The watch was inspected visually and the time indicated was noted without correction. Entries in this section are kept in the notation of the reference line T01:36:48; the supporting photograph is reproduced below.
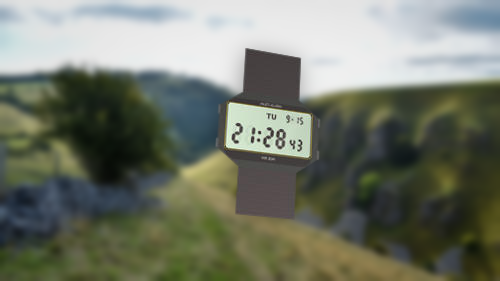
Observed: T21:28:43
